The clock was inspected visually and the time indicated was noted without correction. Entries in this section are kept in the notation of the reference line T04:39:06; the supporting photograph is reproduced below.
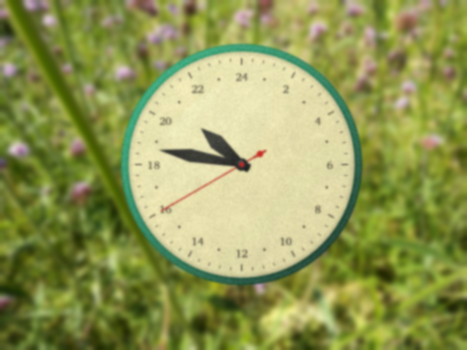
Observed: T20:46:40
